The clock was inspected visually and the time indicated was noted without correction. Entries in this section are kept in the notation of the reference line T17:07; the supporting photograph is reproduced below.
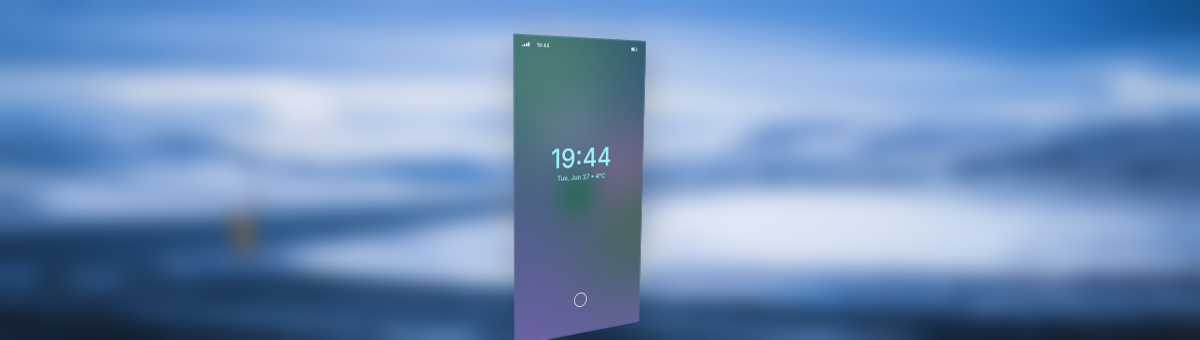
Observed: T19:44
